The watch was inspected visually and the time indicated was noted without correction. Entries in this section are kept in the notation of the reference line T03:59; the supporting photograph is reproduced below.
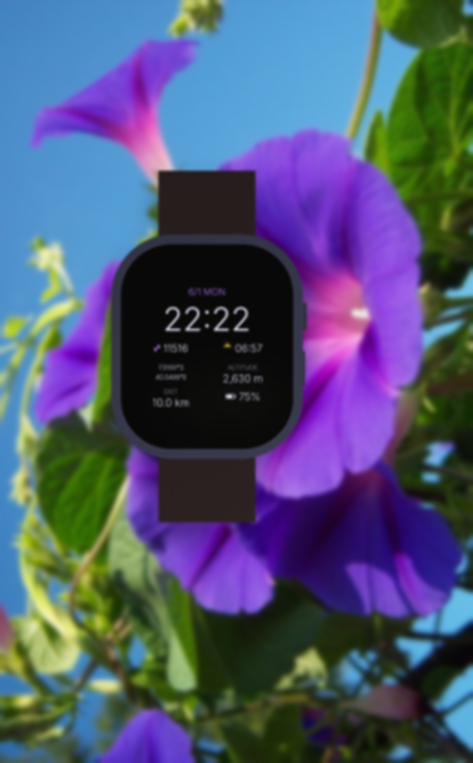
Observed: T22:22
